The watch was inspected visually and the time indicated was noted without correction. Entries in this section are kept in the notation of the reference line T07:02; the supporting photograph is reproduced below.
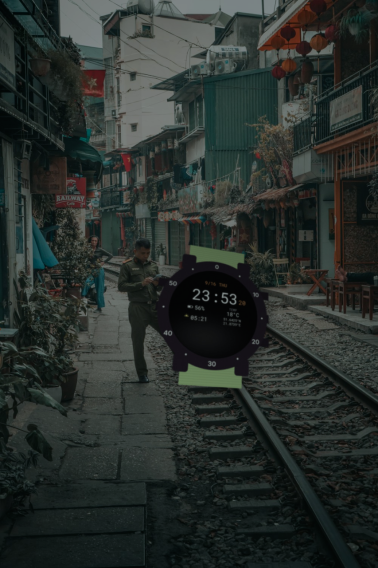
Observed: T23:53
